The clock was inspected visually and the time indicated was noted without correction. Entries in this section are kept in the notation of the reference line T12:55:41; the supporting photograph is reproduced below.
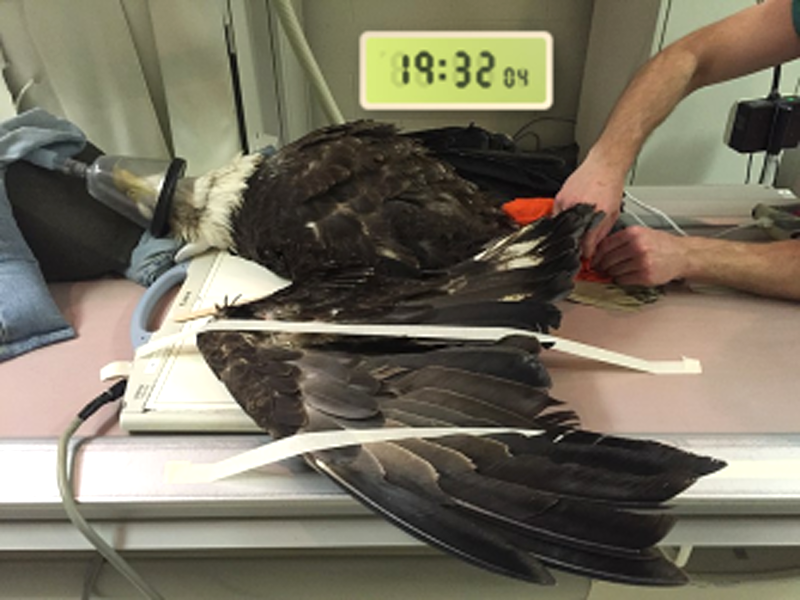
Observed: T19:32:04
